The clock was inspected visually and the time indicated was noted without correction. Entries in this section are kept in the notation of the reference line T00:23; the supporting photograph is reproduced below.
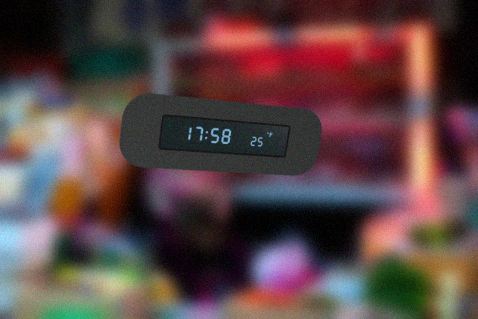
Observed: T17:58
